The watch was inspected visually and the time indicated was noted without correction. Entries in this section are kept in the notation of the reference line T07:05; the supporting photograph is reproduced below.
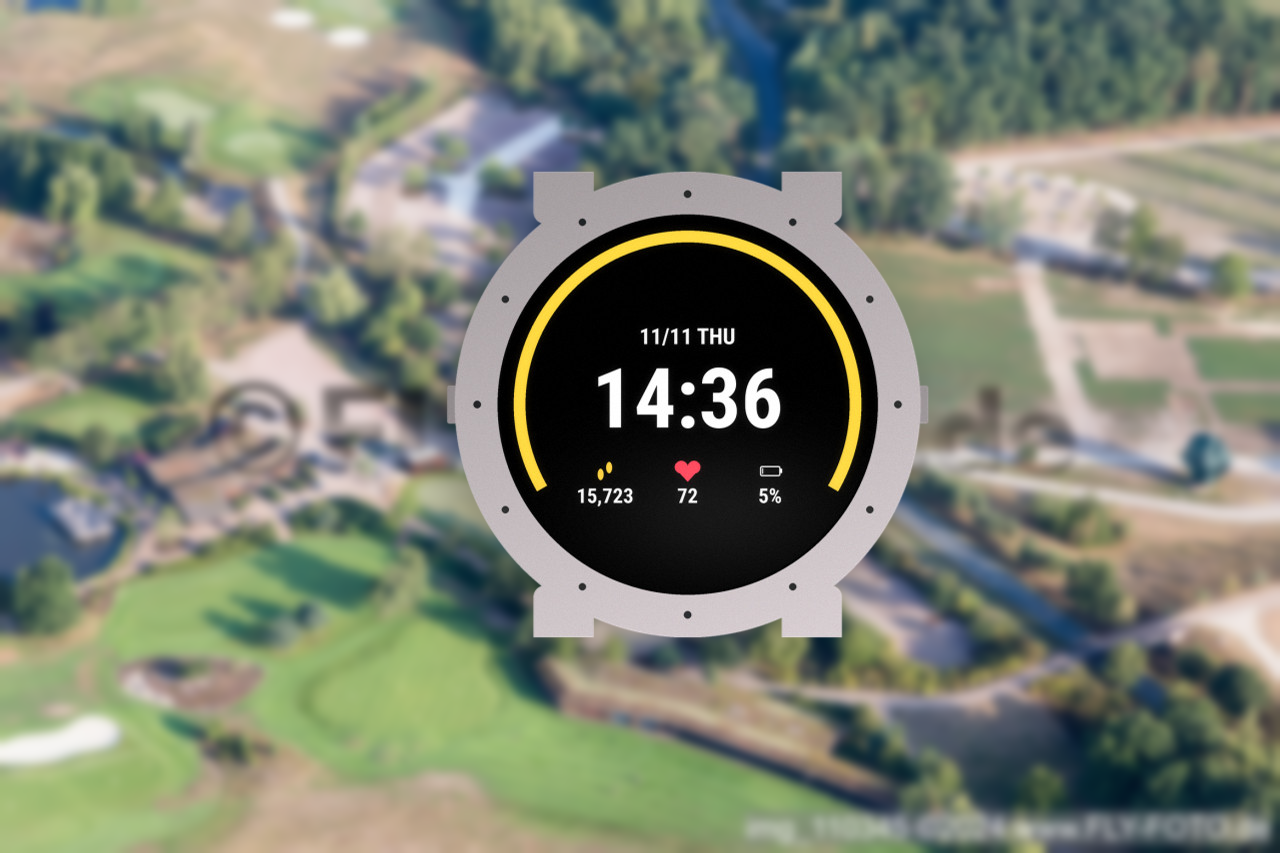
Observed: T14:36
